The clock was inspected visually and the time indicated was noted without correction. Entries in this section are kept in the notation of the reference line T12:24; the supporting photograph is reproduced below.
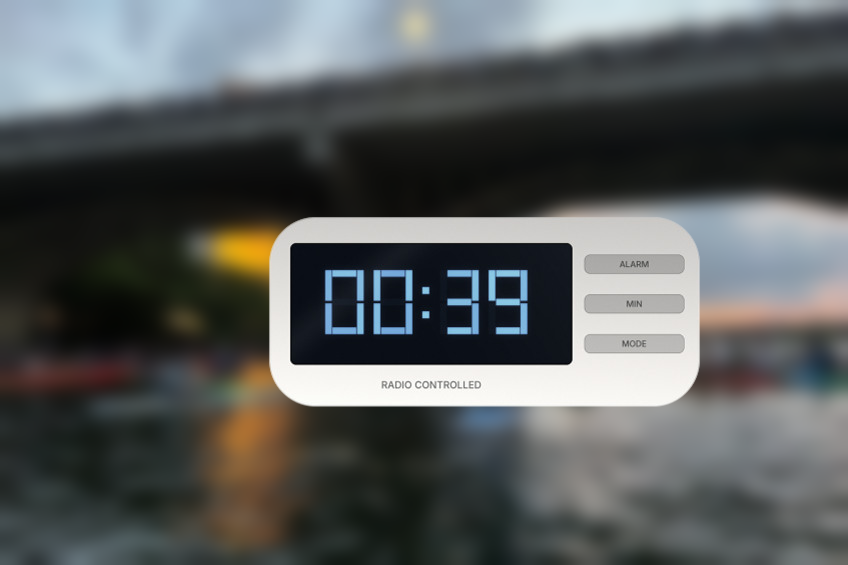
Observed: T00:39
